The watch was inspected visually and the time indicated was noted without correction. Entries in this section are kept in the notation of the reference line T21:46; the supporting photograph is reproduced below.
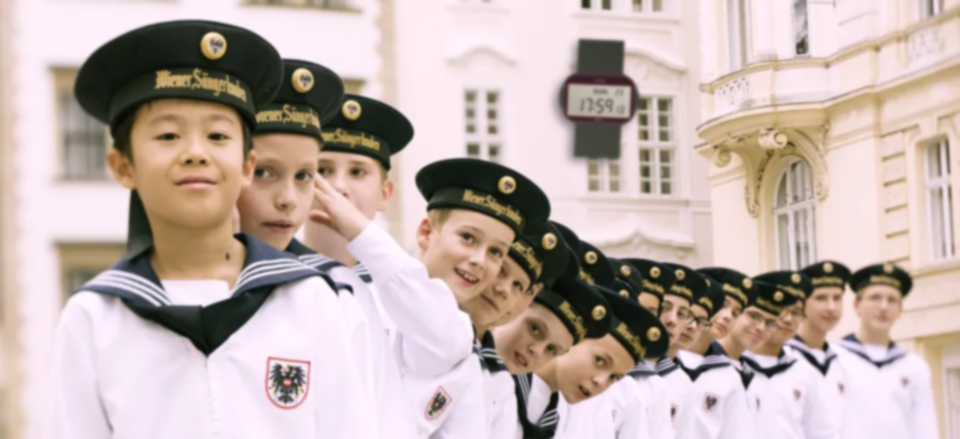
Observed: T17:59
